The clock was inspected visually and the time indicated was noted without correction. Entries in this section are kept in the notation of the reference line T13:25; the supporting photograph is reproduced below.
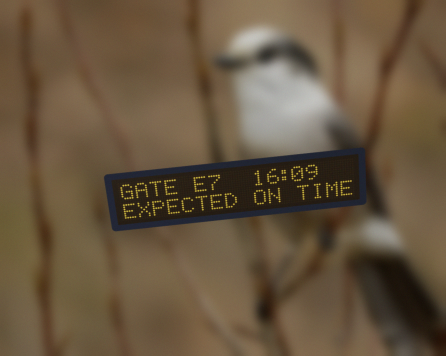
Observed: T16:09
